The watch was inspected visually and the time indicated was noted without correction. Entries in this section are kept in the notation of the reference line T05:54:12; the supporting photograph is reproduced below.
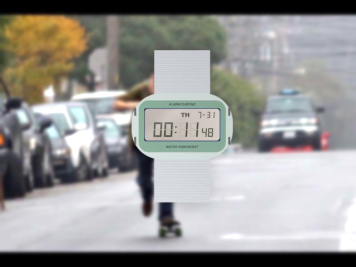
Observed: T00:11:48
